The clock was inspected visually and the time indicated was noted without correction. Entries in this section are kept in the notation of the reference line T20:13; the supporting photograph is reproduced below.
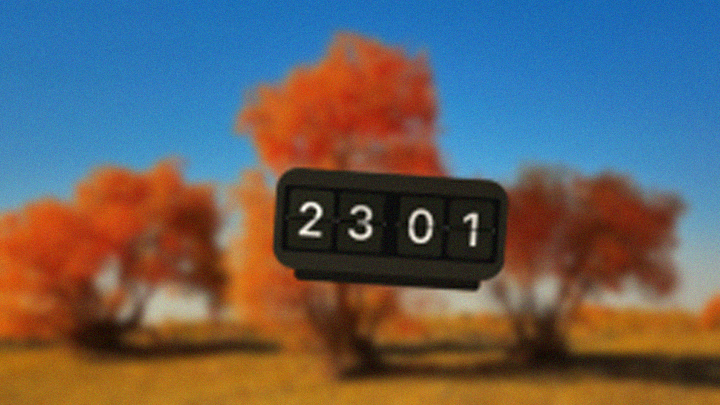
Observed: T23:01
